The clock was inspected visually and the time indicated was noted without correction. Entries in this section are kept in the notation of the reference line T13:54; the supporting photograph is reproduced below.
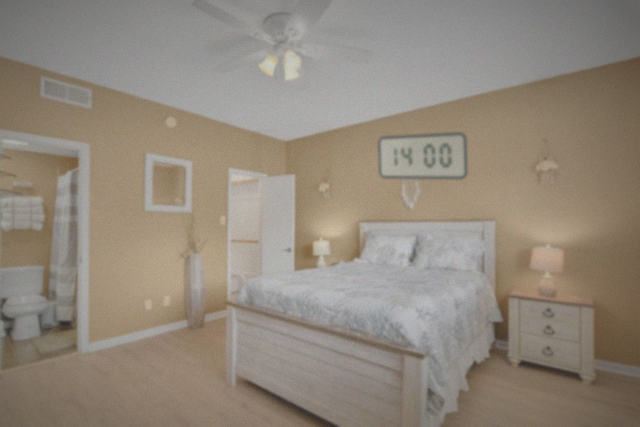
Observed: T14:00
